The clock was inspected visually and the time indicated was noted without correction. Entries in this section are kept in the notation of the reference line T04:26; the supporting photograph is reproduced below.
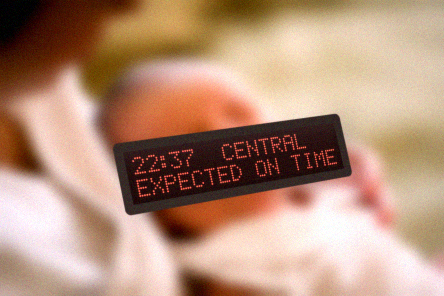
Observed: T22:37
